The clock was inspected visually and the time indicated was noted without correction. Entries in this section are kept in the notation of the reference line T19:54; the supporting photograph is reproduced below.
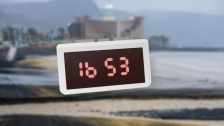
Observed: T16:53
